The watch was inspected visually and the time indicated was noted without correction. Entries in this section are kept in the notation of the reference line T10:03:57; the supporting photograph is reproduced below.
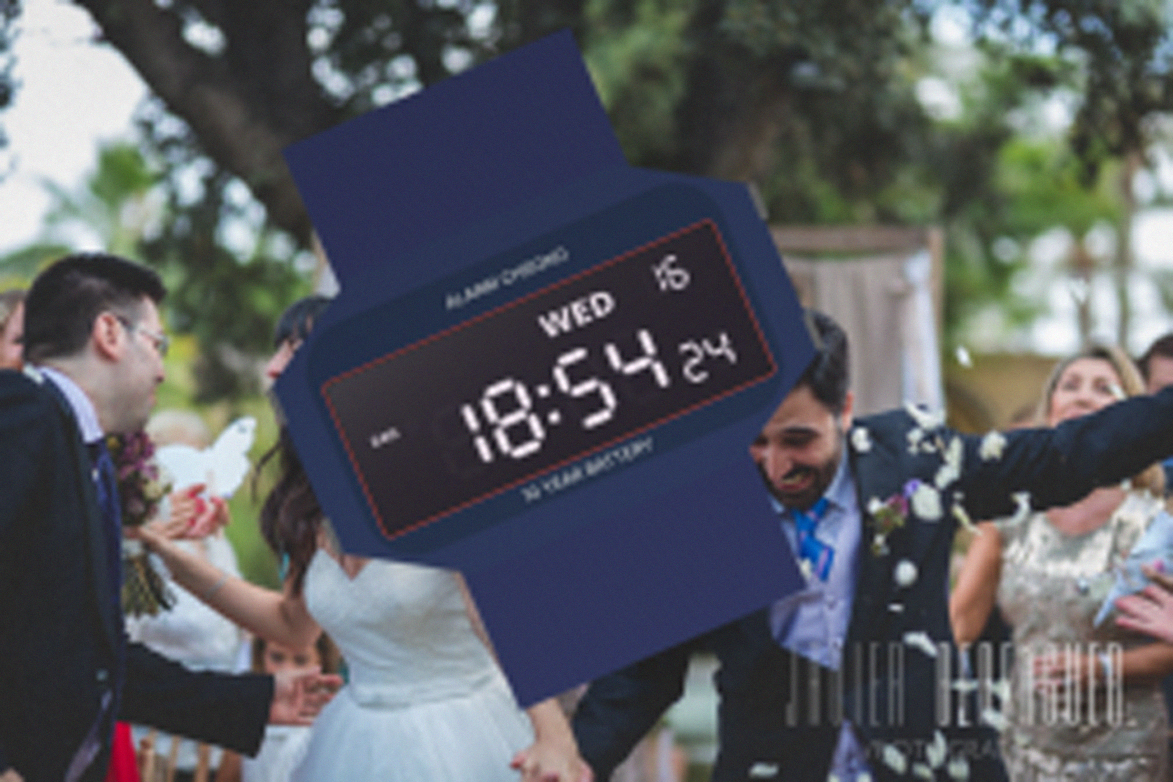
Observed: T18:54:24
